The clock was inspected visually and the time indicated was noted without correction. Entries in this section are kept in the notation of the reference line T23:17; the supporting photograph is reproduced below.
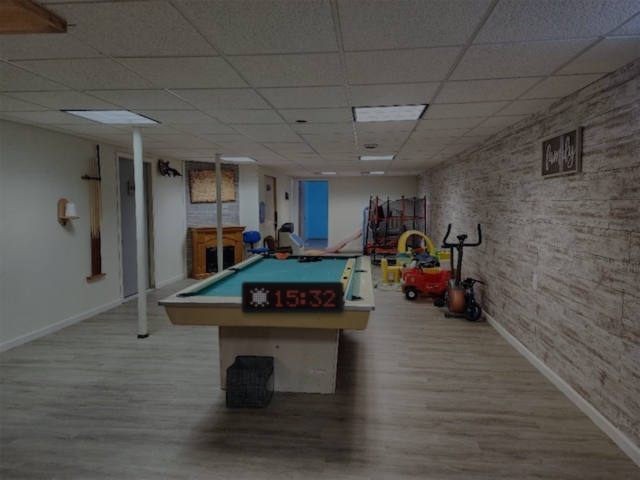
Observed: T15:32
